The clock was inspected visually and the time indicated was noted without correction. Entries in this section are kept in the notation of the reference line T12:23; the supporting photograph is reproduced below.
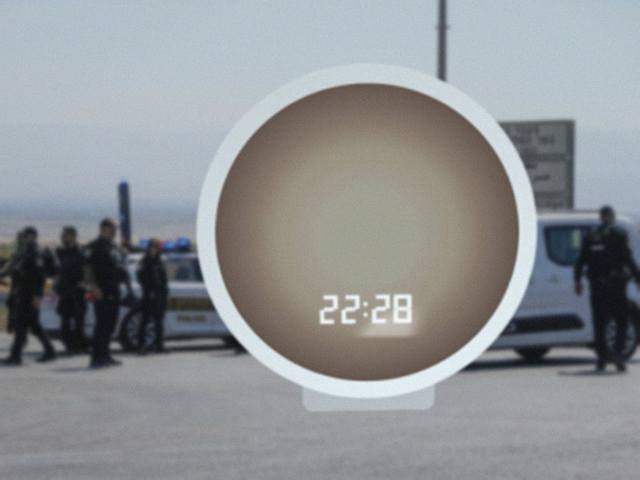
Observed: T22:28
